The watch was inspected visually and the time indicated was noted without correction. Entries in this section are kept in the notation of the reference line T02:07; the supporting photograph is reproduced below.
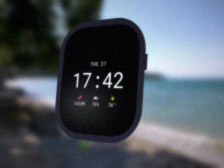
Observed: T17:42
